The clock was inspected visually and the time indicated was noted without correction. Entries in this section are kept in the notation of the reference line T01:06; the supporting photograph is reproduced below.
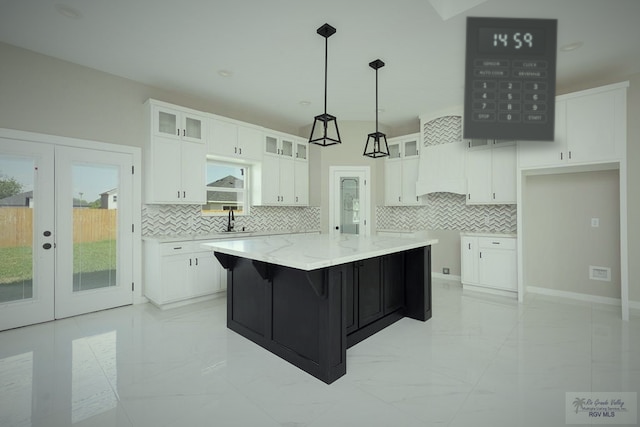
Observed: T14:59
